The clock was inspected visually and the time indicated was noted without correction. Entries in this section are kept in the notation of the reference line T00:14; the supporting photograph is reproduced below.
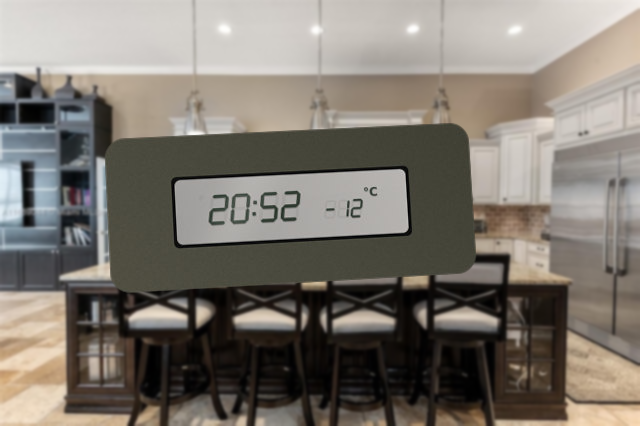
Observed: T20:52
